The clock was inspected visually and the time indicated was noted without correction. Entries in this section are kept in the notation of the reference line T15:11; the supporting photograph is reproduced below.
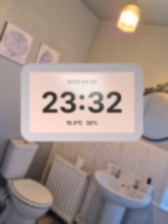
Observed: T23:32
